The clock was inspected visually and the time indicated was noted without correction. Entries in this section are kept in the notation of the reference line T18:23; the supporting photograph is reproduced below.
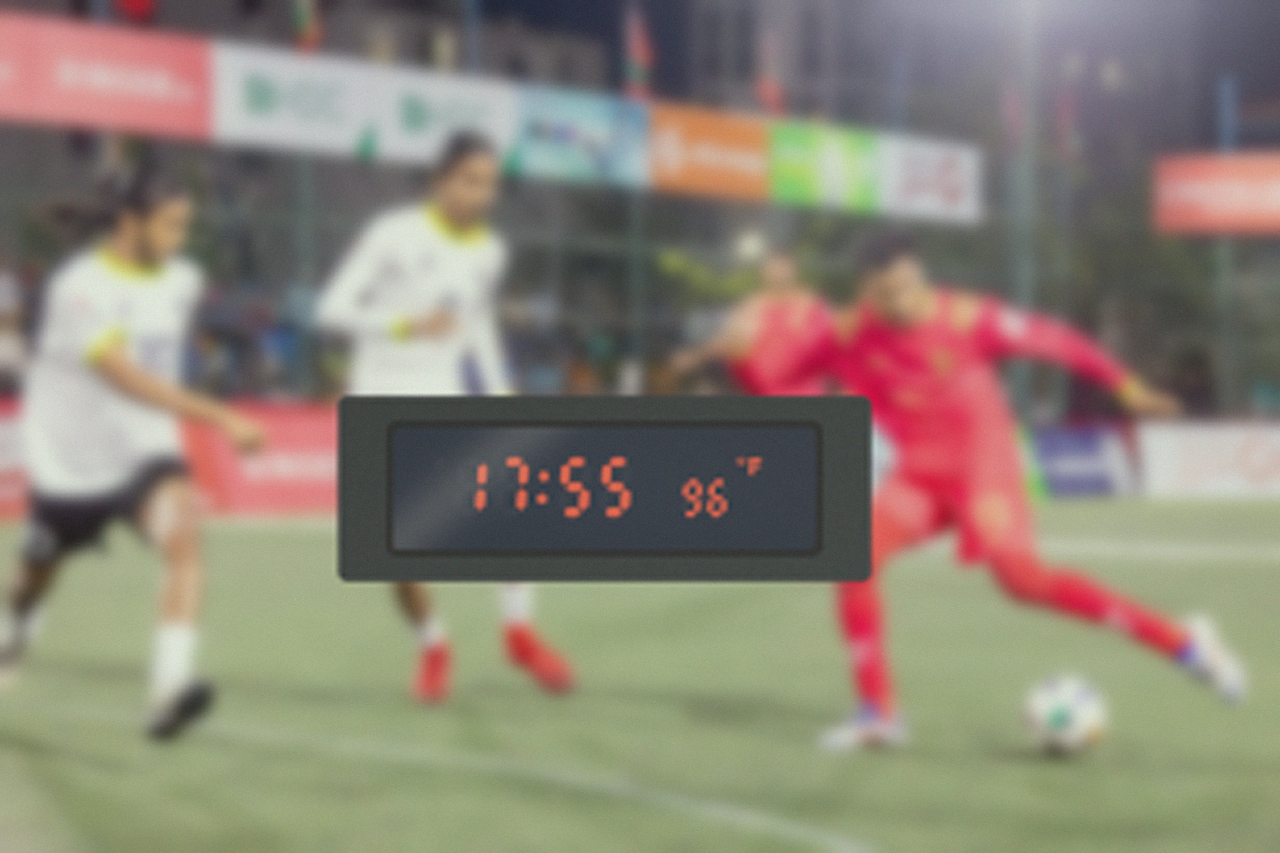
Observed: T17:55
